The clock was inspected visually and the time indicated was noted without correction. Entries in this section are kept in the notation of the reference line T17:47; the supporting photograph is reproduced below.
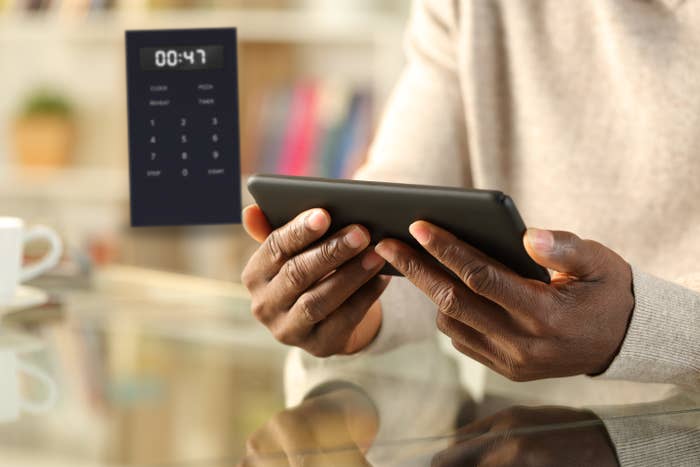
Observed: T00:47
